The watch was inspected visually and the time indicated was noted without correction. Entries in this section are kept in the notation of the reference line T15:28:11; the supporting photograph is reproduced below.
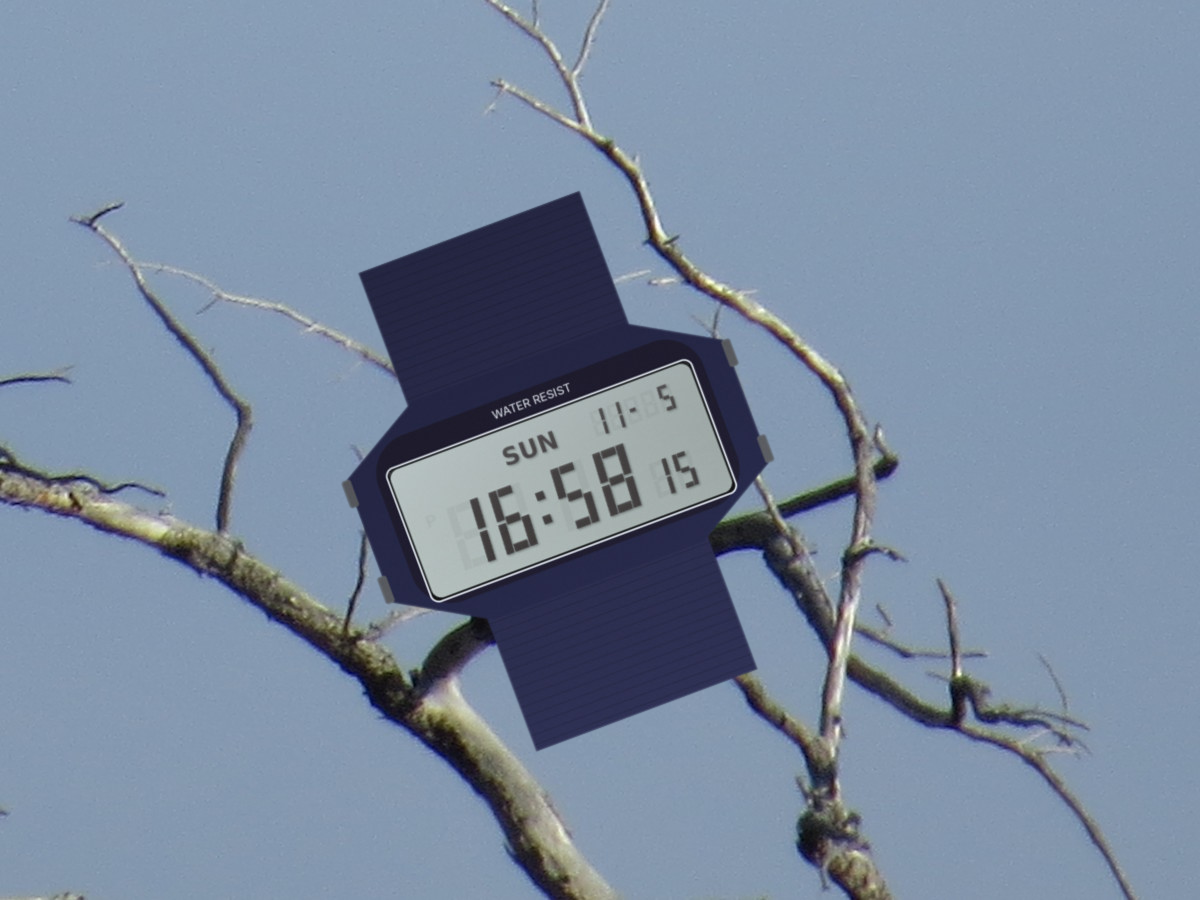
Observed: T16:58:15
